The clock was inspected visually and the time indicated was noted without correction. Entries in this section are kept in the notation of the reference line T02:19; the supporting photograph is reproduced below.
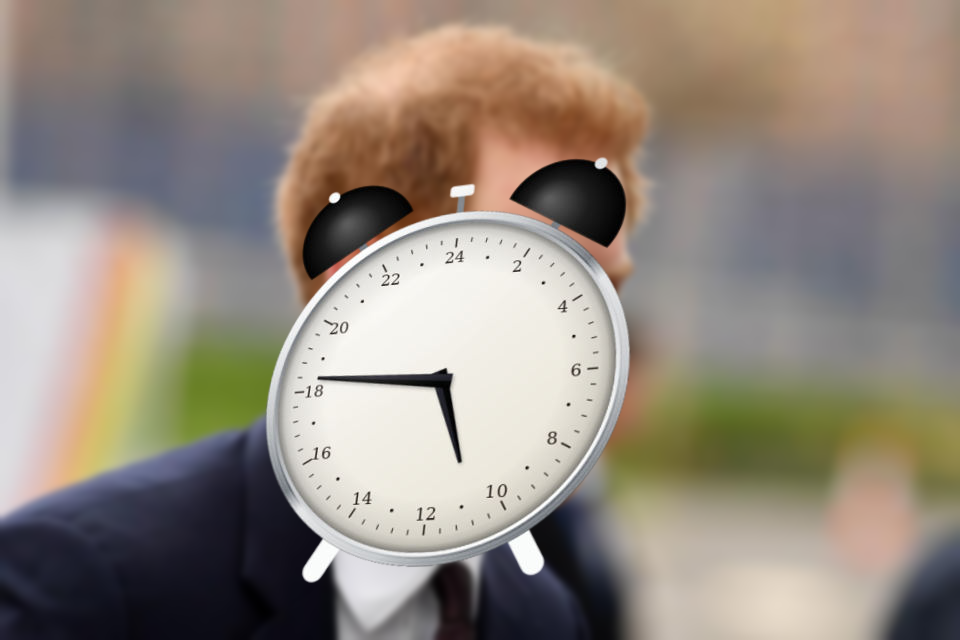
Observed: T10:46
